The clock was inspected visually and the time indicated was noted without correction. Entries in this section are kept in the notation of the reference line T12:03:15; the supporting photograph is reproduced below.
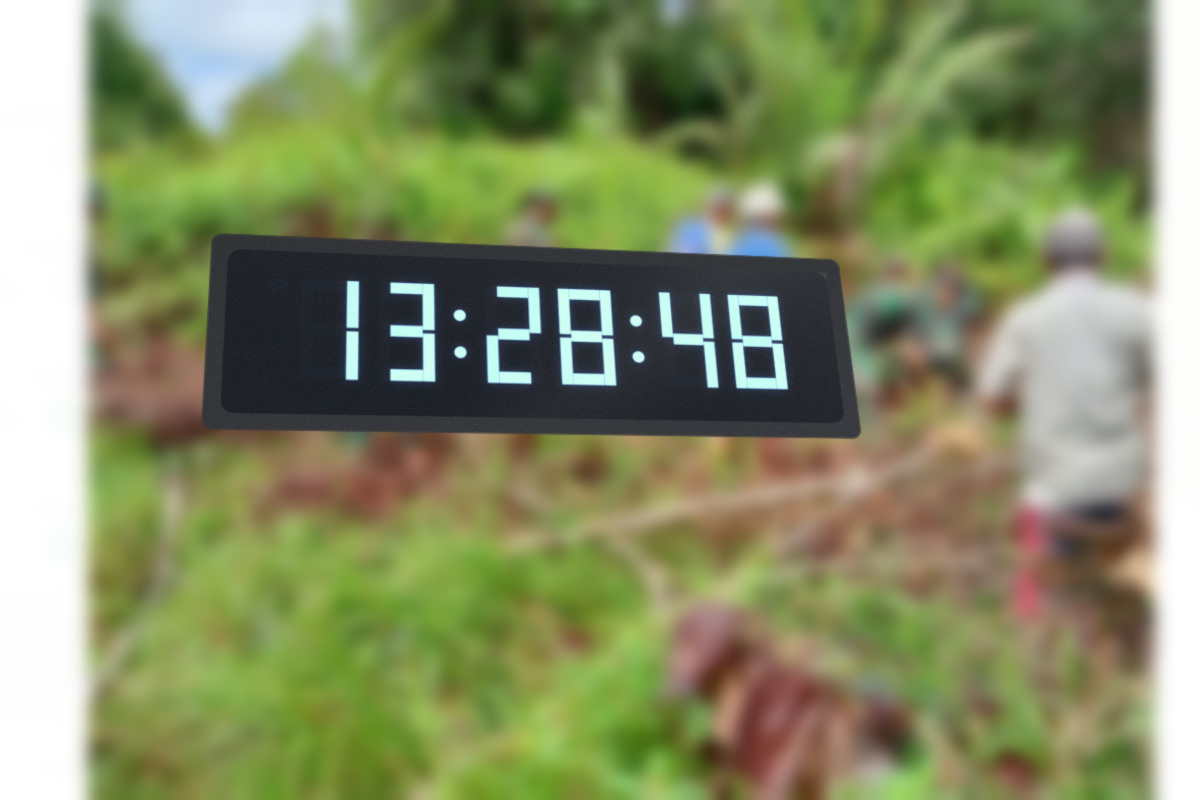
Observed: T13:28:48
